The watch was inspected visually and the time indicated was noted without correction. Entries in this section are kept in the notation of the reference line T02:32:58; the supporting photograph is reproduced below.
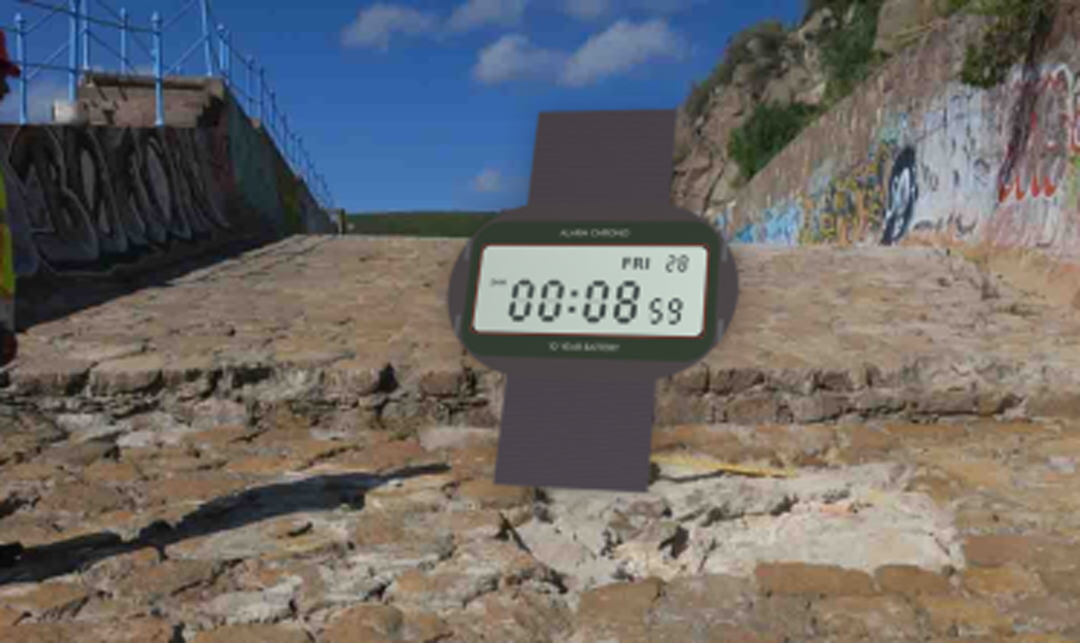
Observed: T00:08:59
